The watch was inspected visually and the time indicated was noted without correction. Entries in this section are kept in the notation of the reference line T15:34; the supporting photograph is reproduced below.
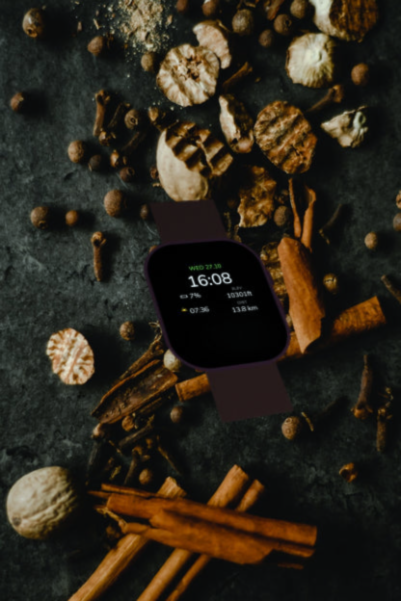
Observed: T16:08
